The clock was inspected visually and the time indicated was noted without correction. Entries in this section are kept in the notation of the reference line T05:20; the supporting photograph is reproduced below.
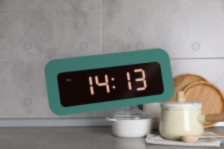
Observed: T14:13
